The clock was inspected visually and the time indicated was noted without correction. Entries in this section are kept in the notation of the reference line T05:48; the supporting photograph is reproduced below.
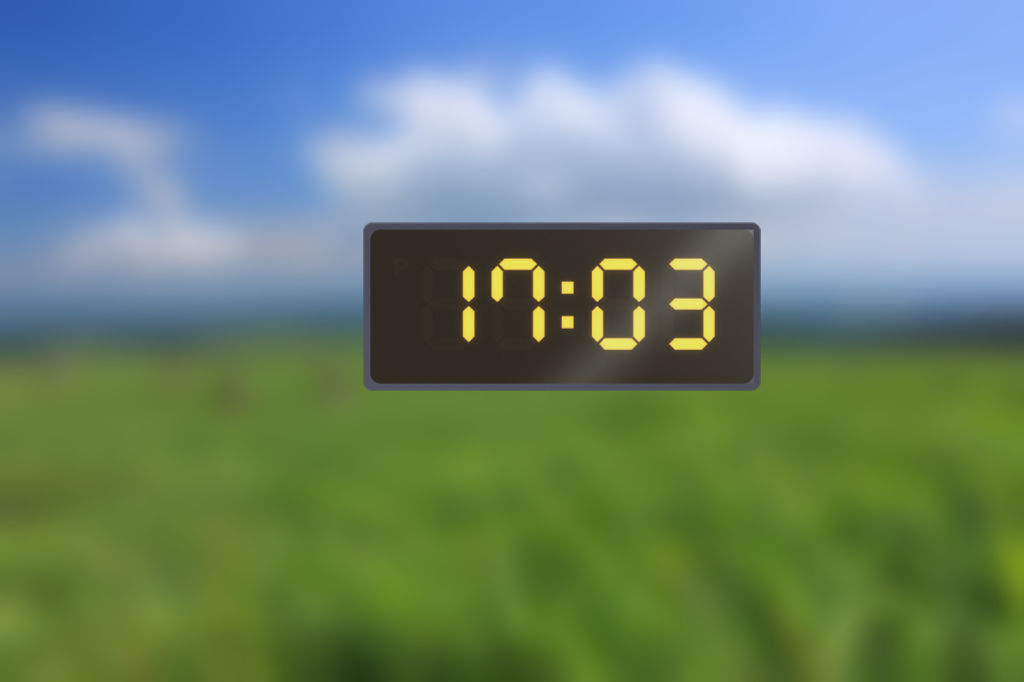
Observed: T17:03
